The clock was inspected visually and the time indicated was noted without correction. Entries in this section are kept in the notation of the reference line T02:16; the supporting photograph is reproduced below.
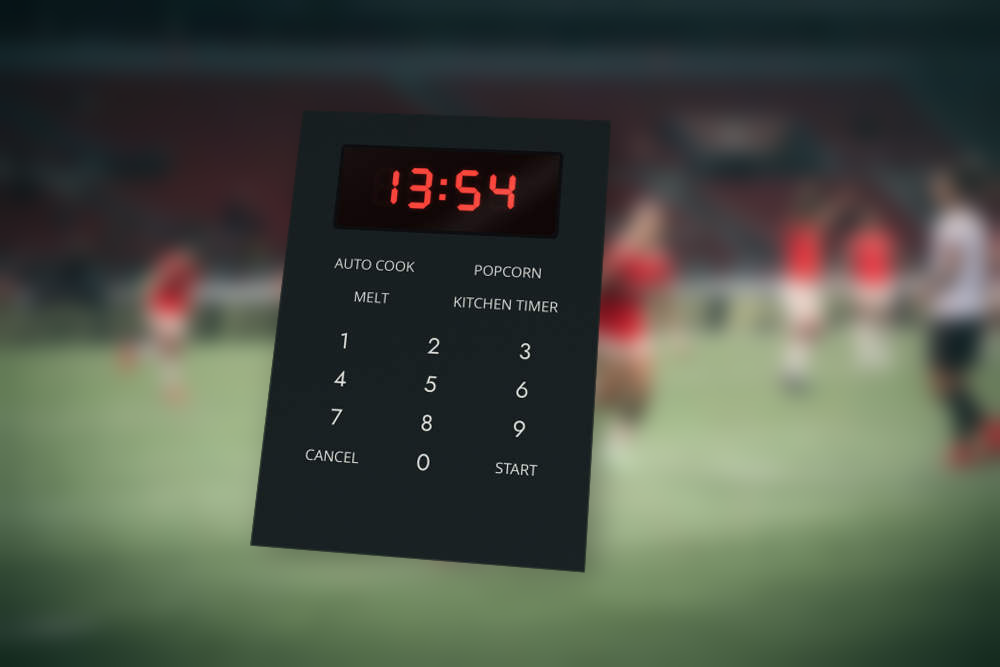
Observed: T13:54
